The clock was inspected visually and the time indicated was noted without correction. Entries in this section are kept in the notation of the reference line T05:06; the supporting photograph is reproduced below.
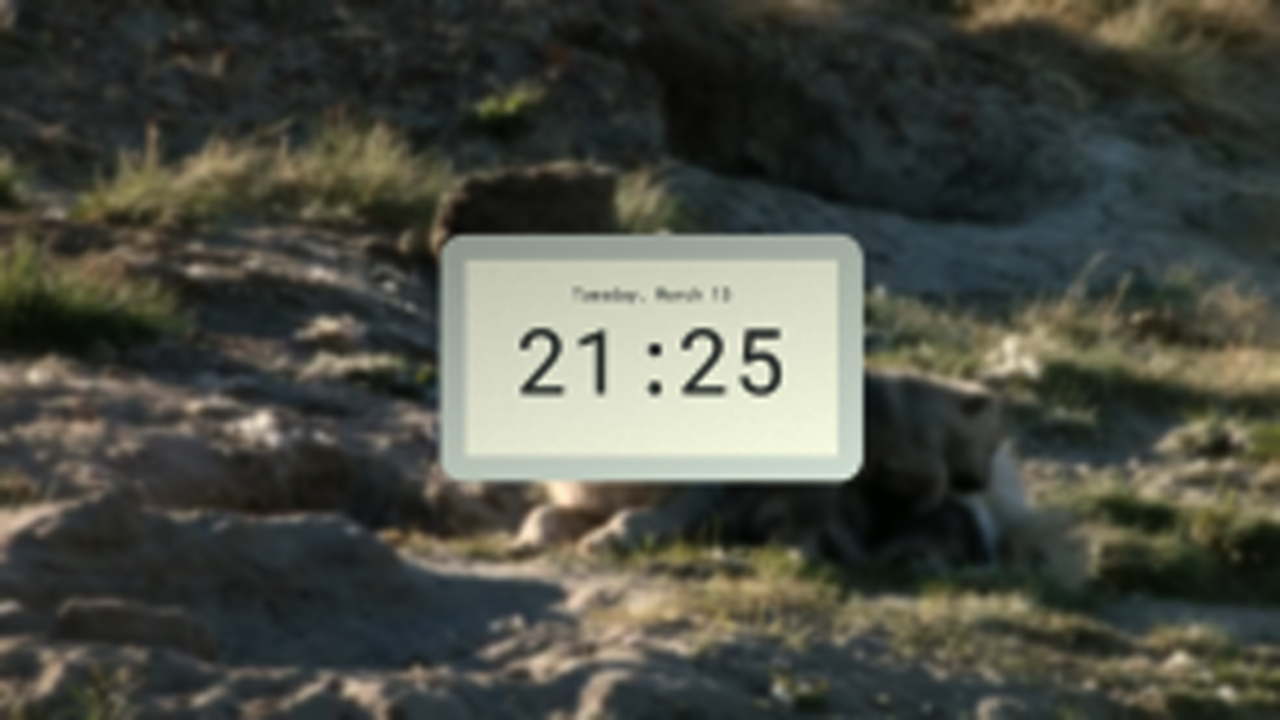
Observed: T21:25
